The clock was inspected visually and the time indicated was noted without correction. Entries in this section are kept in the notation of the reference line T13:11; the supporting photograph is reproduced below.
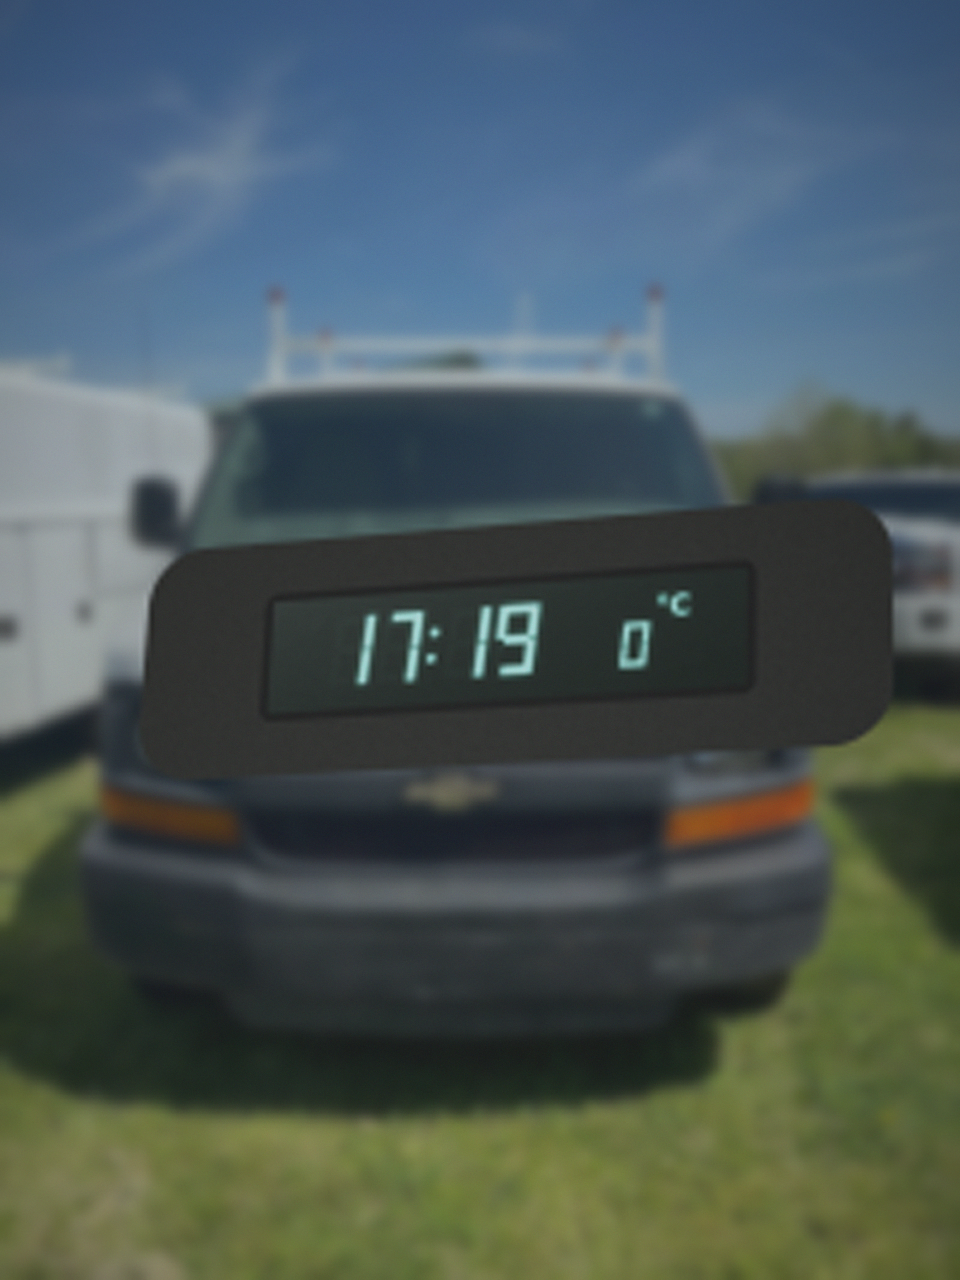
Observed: T17:19
